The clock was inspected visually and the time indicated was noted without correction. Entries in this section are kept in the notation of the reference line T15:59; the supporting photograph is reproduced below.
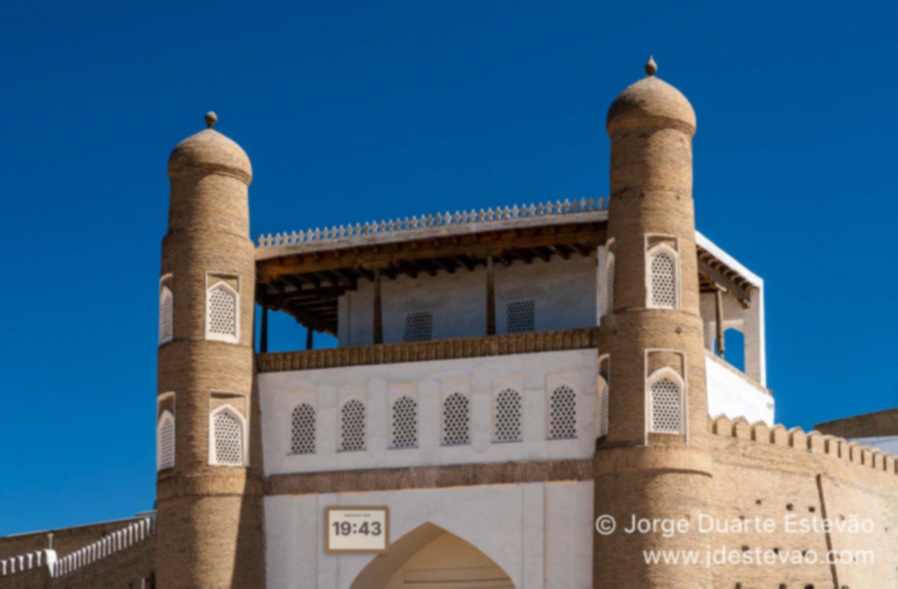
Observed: T19:43
